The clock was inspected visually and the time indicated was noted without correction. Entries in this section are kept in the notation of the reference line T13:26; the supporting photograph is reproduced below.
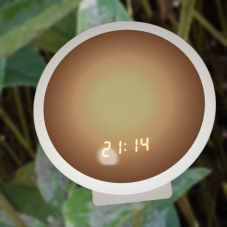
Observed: T21:14
